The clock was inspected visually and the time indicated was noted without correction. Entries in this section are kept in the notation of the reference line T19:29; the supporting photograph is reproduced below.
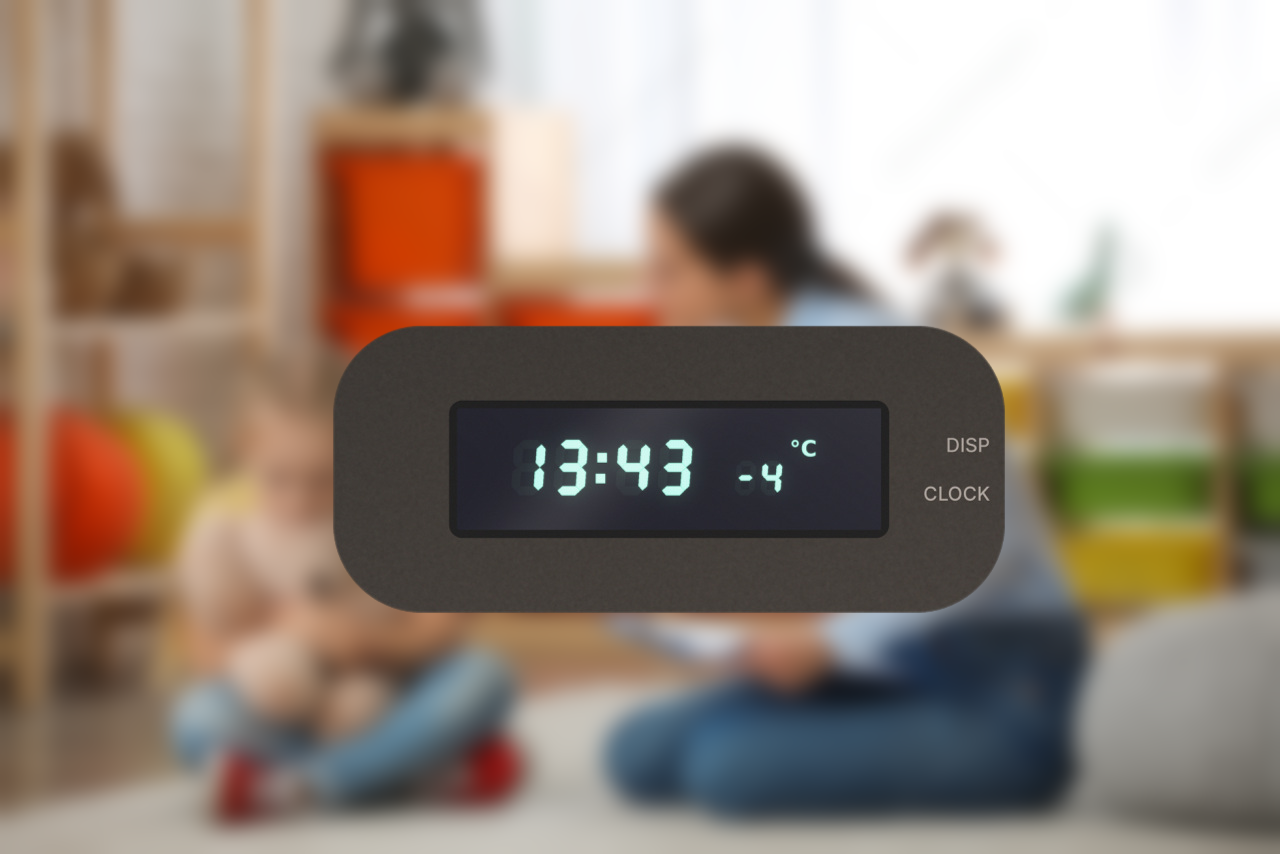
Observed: T13:43
